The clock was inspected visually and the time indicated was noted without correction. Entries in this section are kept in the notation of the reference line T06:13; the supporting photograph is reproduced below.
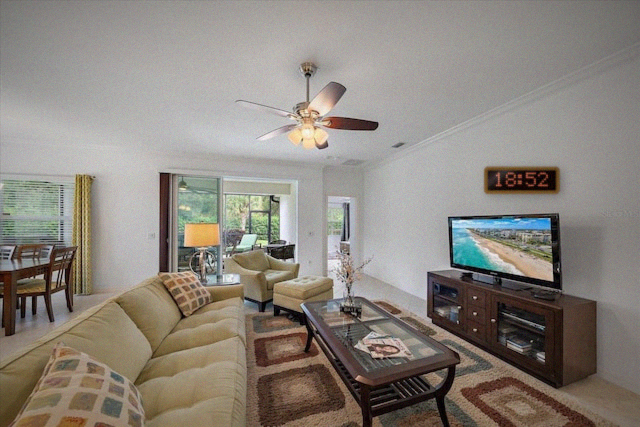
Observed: T18:52
